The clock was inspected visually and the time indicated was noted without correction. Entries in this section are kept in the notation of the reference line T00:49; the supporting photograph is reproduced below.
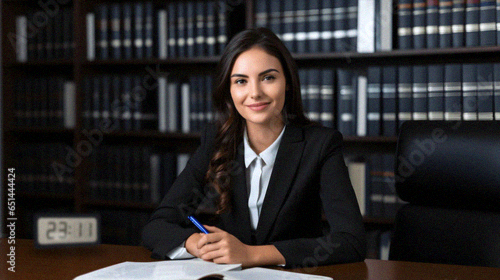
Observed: T23:11
